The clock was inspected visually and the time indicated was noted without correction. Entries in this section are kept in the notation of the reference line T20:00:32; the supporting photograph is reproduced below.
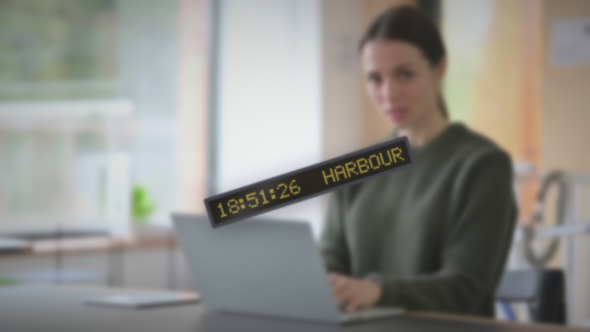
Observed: T18:51:26
